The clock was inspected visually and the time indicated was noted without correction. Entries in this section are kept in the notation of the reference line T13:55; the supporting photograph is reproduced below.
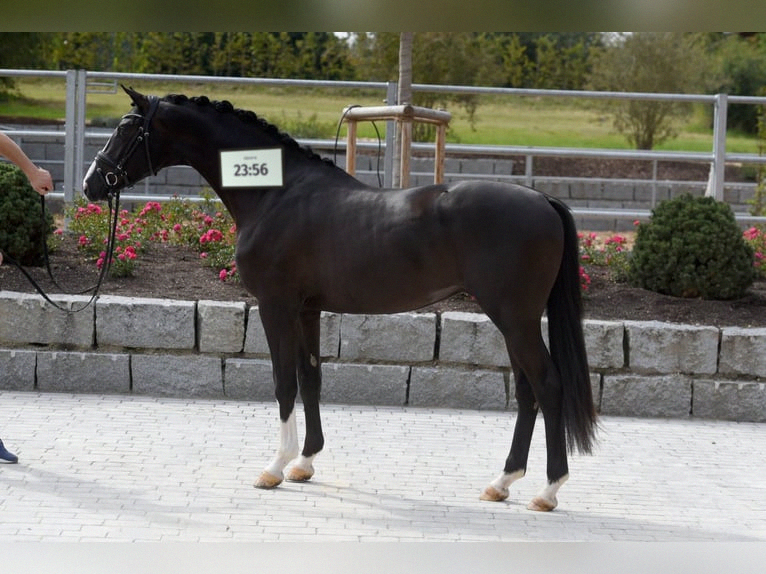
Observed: T23:56
